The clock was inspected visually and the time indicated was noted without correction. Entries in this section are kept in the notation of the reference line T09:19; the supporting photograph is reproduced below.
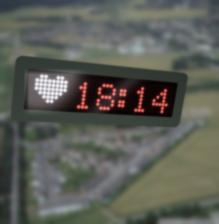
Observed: T18:14
